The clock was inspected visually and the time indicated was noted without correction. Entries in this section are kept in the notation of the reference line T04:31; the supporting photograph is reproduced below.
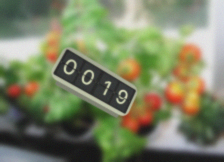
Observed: T00:19
